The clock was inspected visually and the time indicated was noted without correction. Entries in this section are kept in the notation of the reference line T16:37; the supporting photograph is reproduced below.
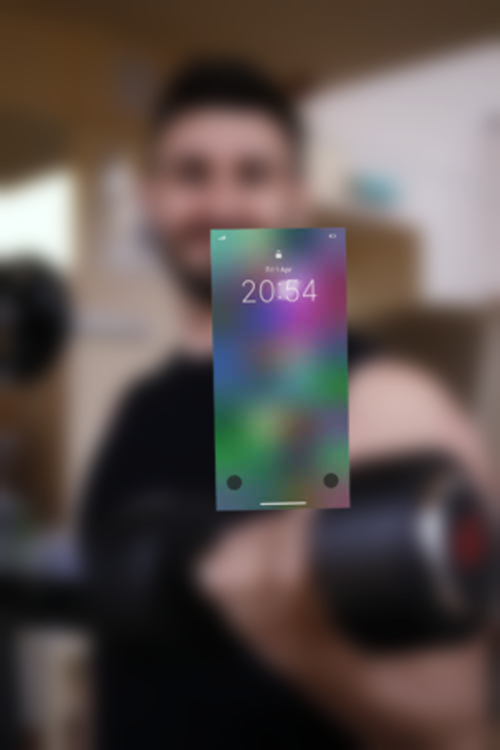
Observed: T20:54
